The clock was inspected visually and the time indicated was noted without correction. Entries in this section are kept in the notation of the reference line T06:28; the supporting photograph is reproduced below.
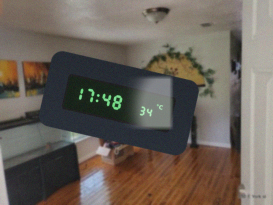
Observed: T17:48
